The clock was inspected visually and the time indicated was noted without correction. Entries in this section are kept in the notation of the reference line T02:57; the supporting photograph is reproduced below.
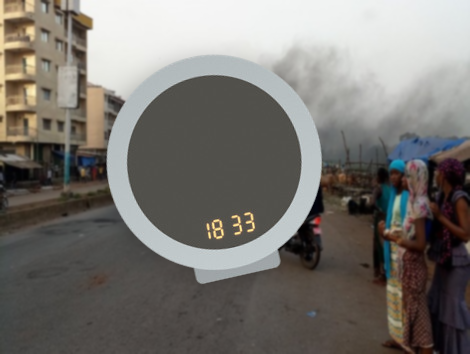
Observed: T18:33
